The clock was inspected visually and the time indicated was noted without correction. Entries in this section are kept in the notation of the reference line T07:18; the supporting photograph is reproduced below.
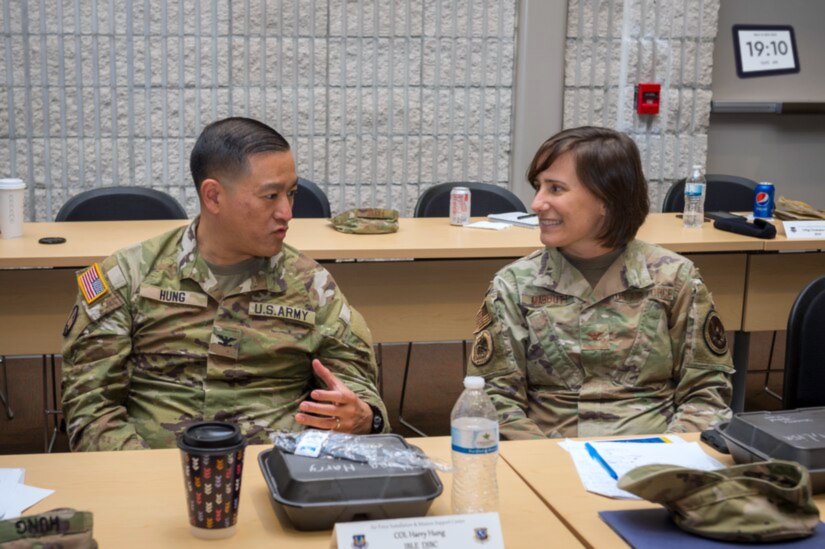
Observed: T19:10
